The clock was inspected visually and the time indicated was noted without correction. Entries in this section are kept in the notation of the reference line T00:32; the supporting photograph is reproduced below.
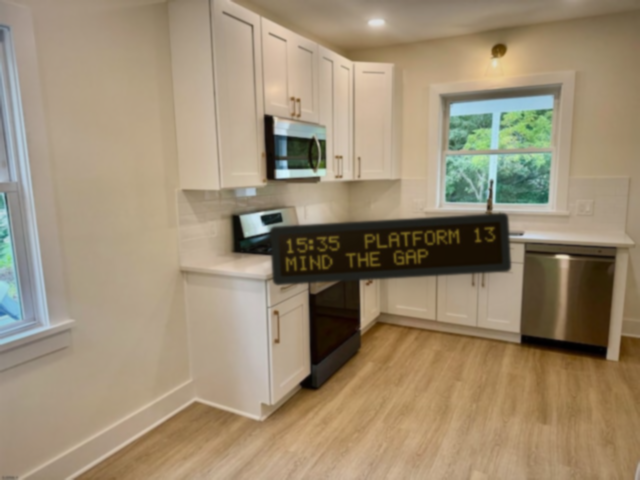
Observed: T15:35
